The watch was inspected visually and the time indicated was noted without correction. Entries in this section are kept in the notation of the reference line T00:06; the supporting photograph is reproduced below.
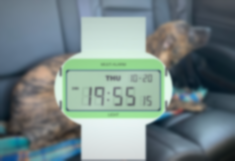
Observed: T19:55
